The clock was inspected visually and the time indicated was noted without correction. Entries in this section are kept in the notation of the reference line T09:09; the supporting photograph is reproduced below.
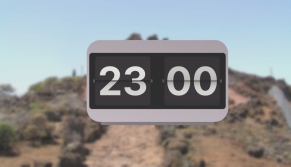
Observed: T23:00
